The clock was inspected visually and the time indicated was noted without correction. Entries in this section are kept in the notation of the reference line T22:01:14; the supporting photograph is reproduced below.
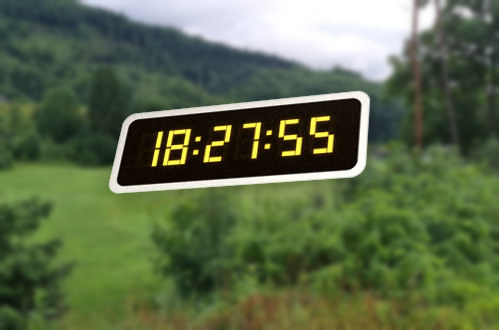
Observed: T18:27:55
